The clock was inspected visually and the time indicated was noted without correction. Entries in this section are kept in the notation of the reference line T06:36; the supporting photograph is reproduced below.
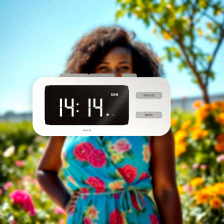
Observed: T14:14
